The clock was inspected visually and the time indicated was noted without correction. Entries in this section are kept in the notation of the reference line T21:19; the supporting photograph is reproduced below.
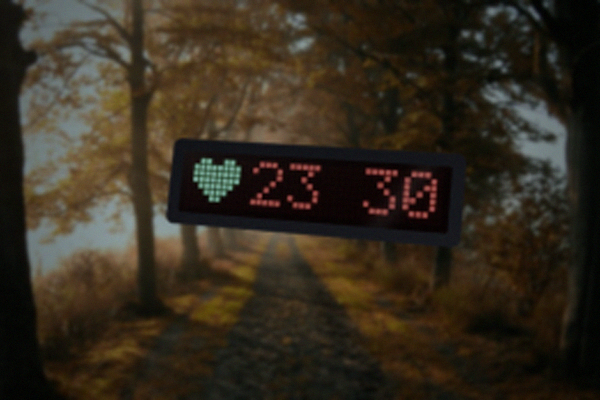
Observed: T23:30
